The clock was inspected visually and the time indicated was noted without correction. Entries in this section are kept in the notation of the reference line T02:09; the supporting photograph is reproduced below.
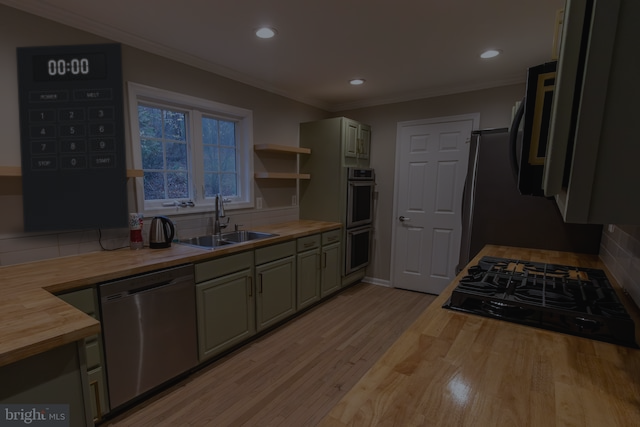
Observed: T00:00
